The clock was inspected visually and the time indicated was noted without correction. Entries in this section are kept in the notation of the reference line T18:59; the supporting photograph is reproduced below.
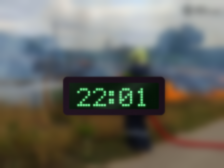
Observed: T22:01
